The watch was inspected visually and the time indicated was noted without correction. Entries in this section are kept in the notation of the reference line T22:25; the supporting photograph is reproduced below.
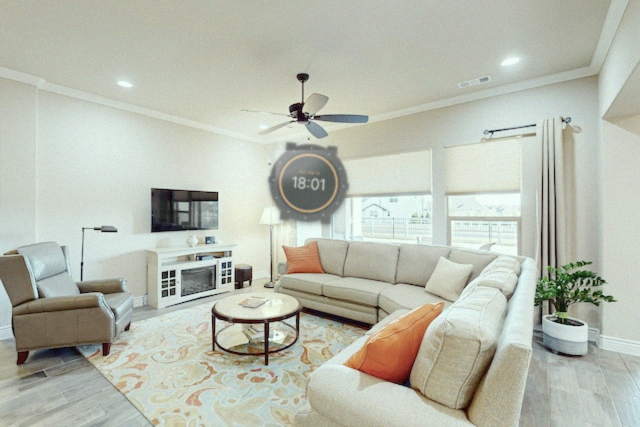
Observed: T18:01
